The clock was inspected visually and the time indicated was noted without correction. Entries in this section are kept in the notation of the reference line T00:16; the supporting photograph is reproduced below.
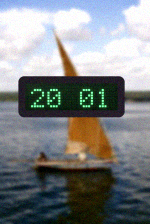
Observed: T20:01
